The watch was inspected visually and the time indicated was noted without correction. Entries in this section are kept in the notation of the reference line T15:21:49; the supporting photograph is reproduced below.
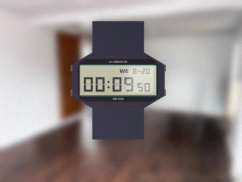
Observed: T00:09:50
